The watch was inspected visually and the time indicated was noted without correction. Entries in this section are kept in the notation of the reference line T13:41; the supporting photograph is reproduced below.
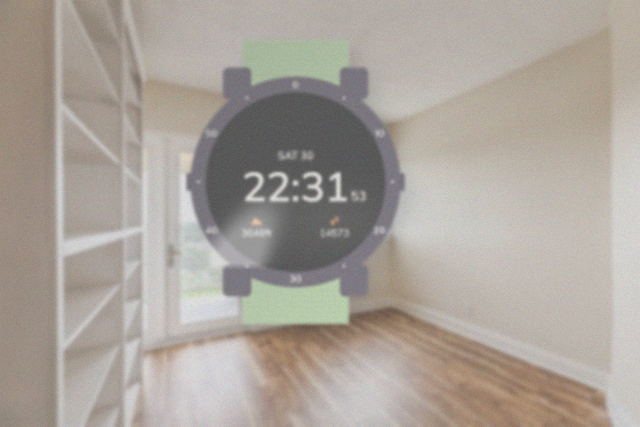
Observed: T22:31
